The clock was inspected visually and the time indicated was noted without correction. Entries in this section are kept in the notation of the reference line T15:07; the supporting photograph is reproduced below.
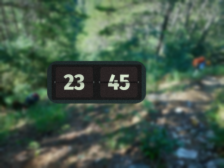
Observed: T23:45
